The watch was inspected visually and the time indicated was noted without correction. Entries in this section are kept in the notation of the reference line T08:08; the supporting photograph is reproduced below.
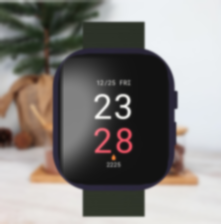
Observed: T23:28
